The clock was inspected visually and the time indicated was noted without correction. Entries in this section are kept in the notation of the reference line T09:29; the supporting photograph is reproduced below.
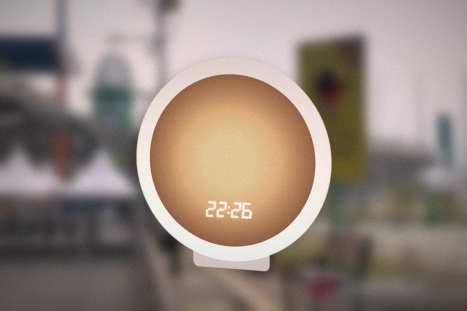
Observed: T22:26
